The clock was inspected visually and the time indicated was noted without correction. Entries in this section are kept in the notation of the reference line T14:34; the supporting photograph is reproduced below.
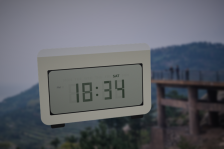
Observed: T18:34
